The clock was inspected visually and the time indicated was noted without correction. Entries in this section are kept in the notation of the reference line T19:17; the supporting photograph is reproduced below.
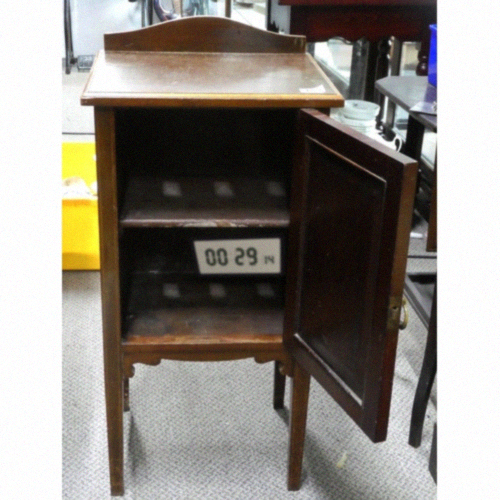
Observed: T00:29
